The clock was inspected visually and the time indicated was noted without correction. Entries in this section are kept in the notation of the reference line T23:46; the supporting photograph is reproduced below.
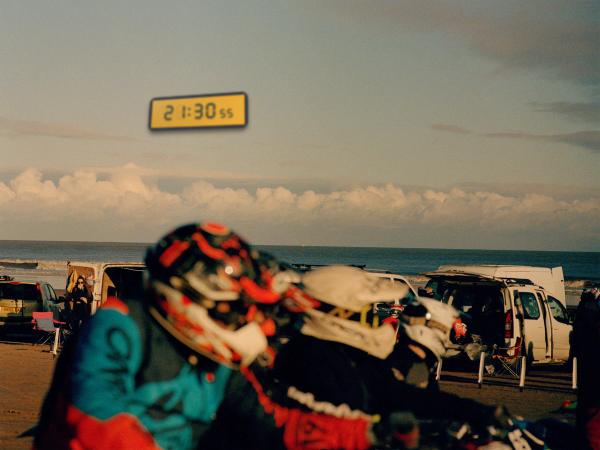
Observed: T21:30
